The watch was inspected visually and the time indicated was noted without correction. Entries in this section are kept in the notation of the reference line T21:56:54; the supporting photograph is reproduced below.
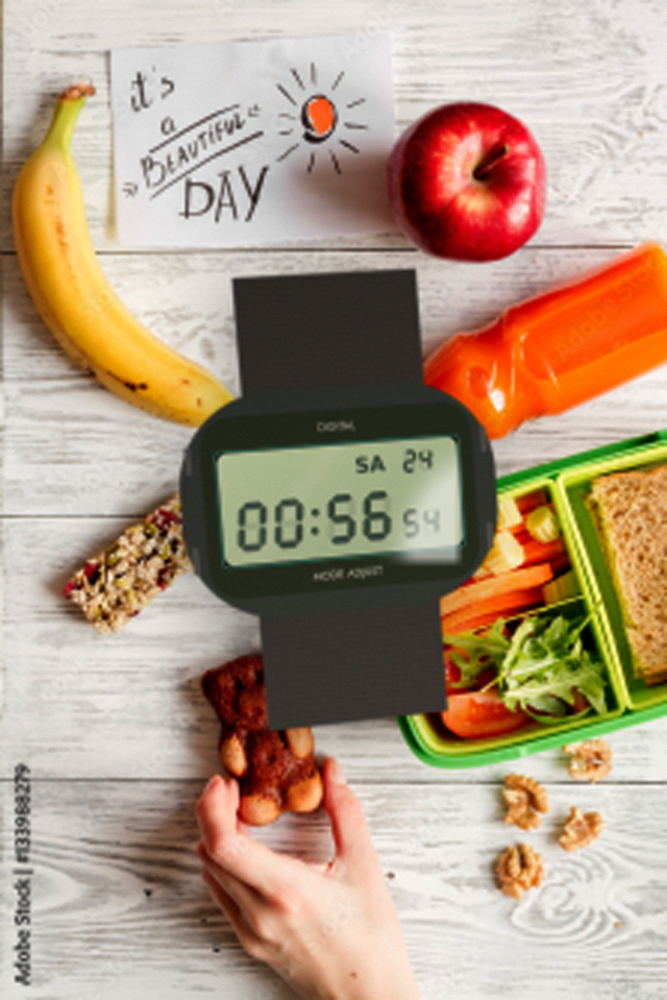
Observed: T00:56:54
